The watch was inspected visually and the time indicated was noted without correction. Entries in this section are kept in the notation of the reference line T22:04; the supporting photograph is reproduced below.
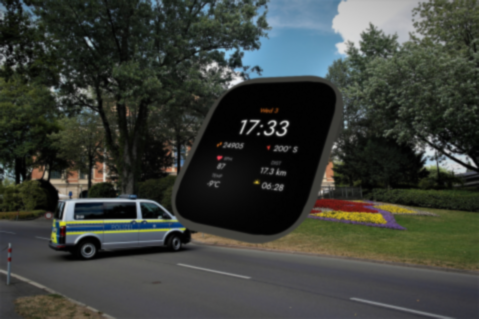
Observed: T17:33
